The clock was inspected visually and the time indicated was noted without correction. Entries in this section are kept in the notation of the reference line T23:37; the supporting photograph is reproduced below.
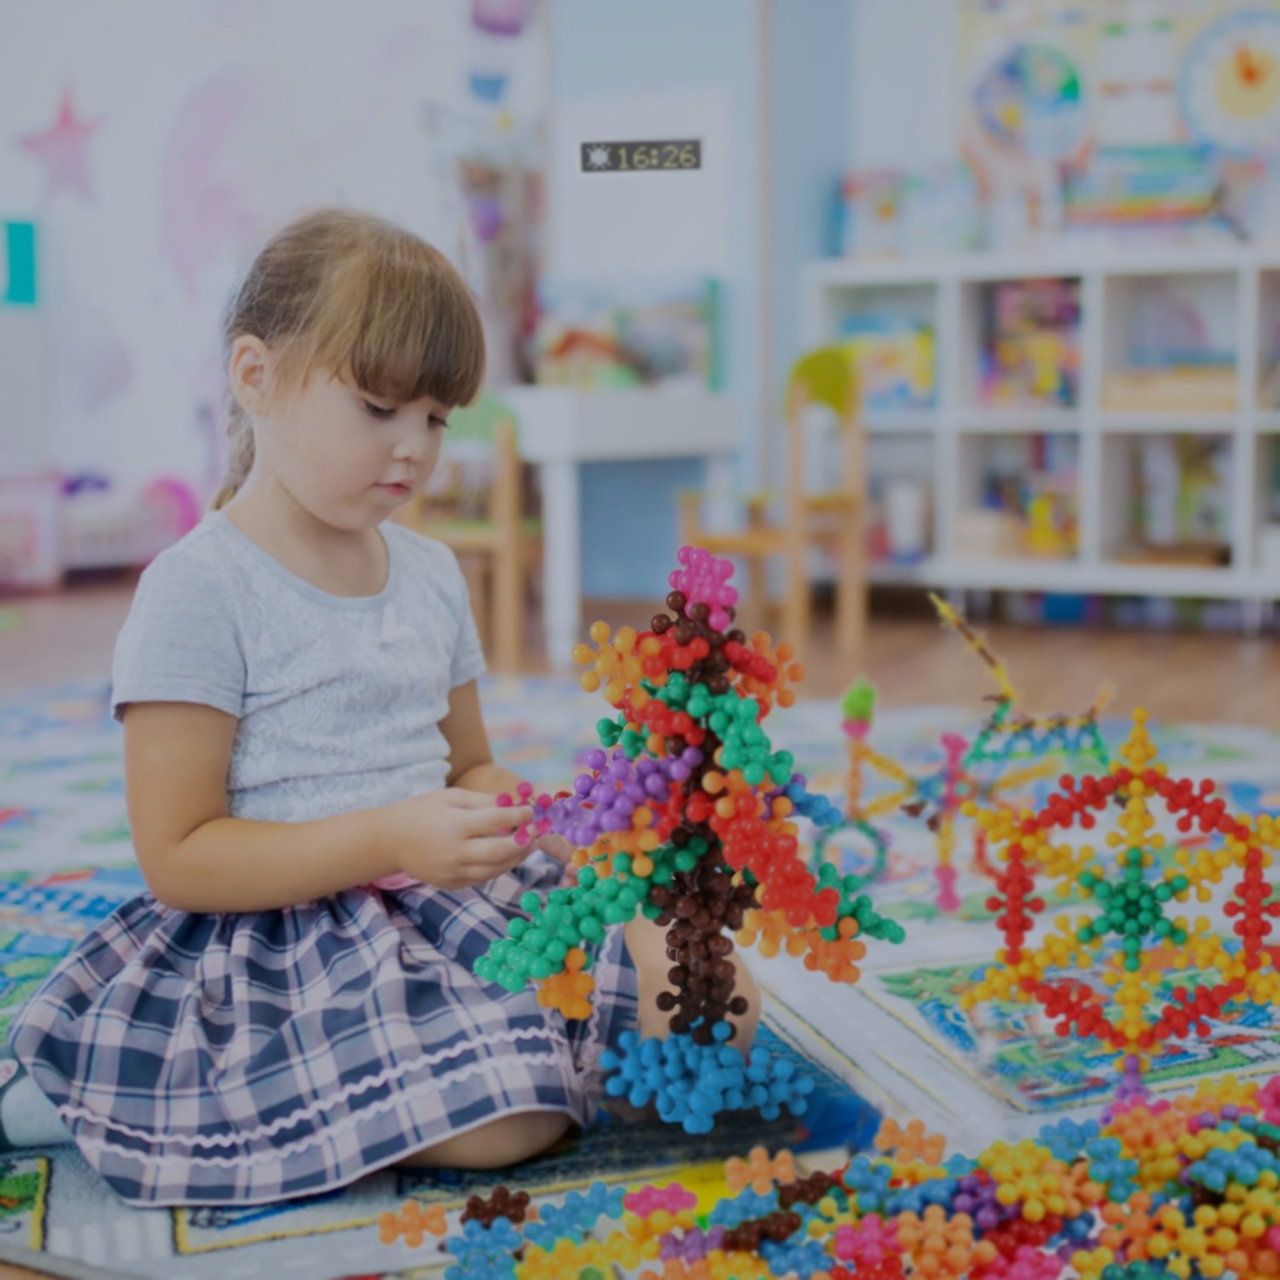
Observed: T16:26
